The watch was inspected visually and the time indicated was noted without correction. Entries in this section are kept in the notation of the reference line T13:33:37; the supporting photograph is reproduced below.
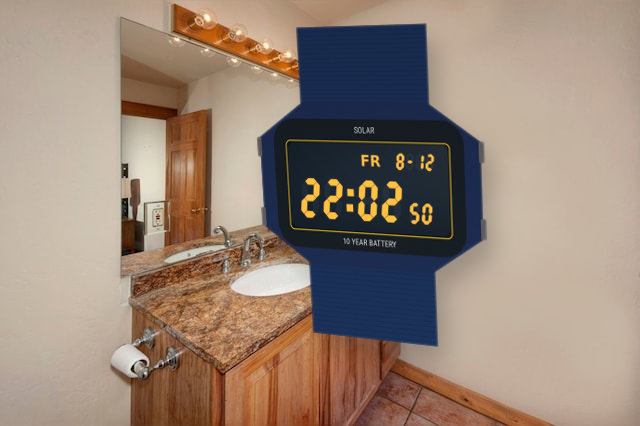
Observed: T22:02:50
